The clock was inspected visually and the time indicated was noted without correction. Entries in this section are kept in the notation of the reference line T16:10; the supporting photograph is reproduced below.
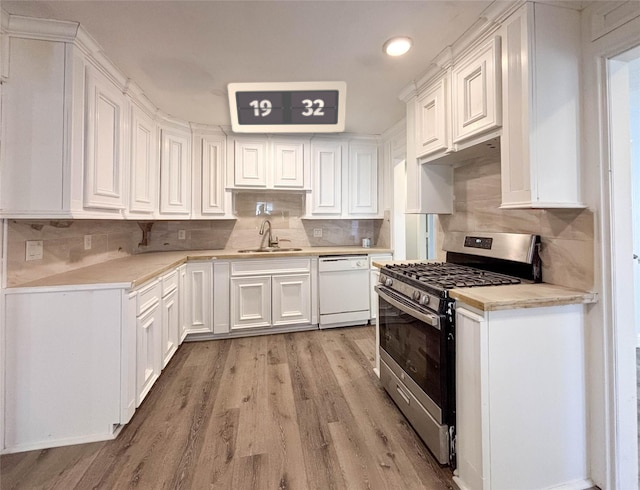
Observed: T19:32
